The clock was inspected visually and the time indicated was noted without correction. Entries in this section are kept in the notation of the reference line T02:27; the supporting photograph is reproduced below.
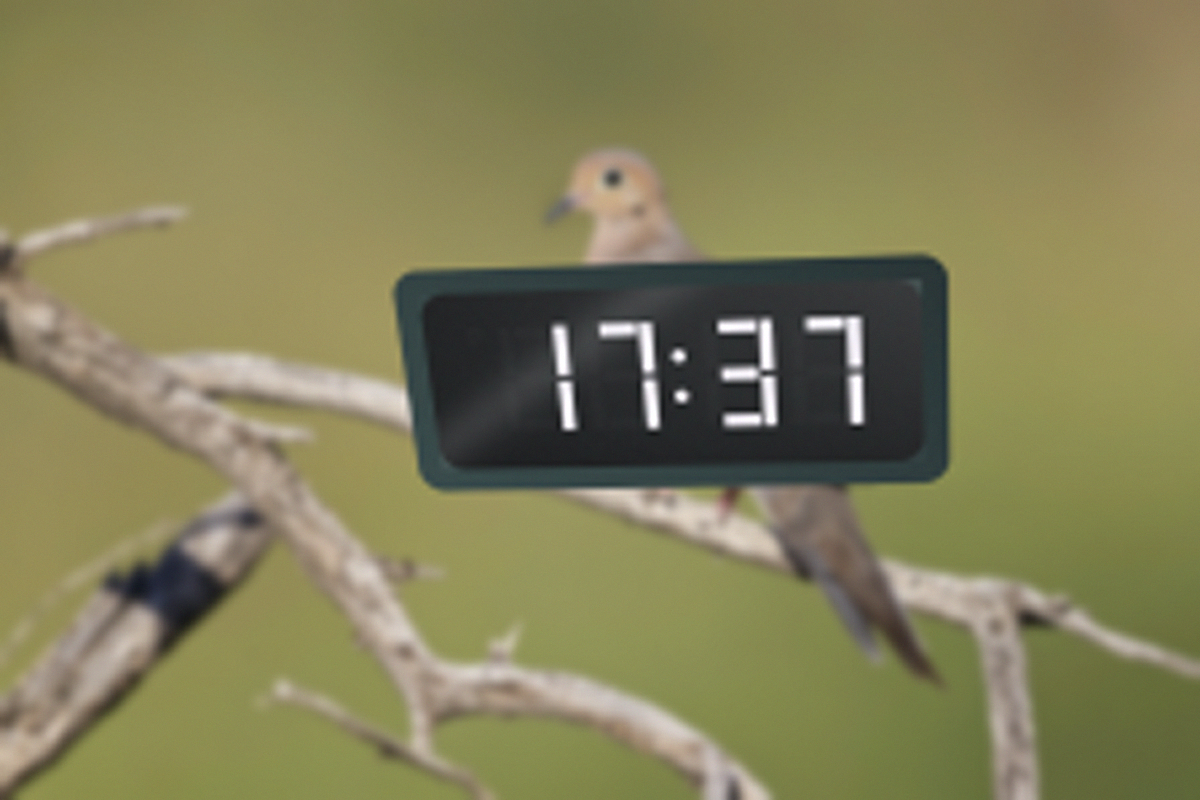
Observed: T17:37
